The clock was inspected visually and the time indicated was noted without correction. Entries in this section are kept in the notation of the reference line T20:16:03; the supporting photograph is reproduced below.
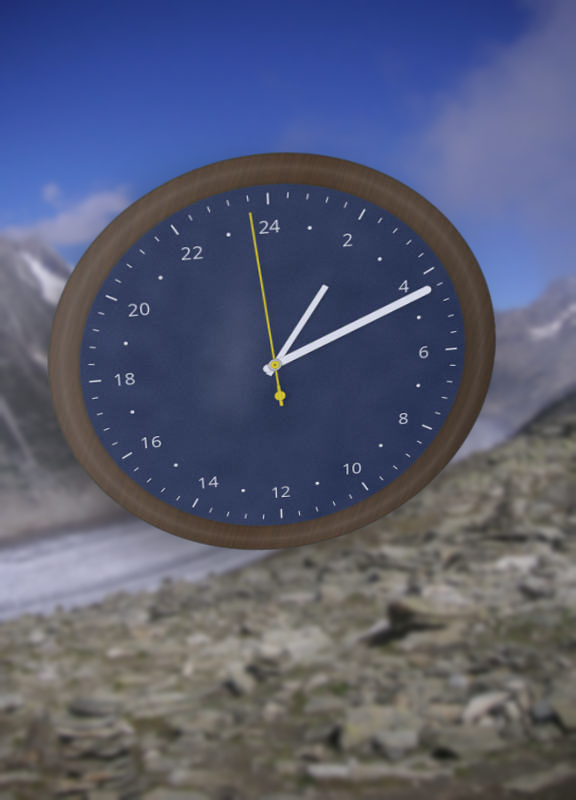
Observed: T02:10:59
